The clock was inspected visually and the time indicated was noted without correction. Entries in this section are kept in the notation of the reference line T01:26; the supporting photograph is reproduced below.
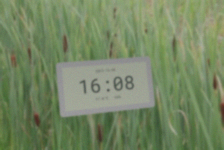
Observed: T16:08
